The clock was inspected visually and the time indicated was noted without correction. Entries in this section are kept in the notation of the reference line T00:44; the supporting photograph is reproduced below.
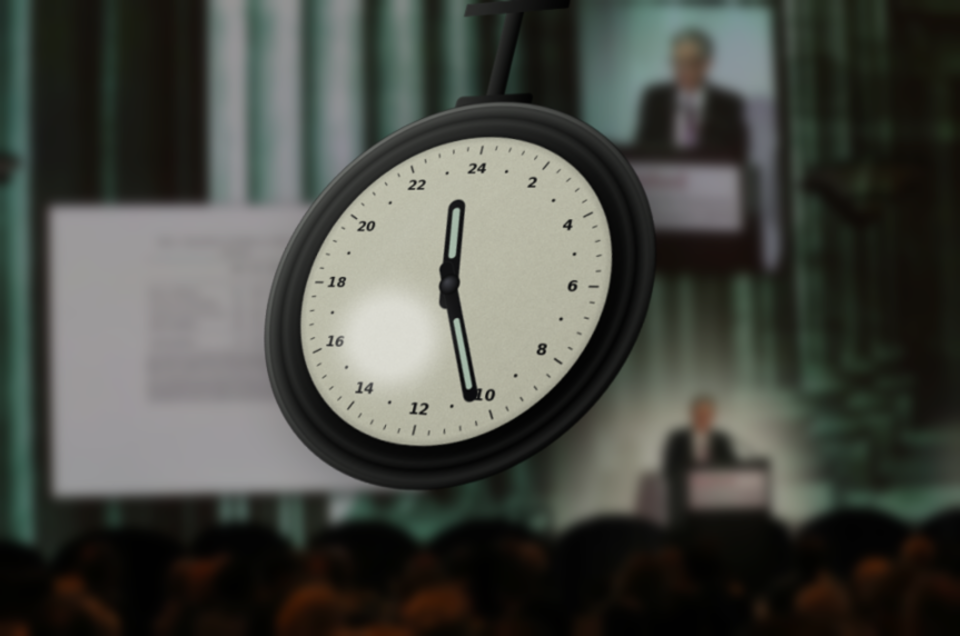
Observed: T23:26
